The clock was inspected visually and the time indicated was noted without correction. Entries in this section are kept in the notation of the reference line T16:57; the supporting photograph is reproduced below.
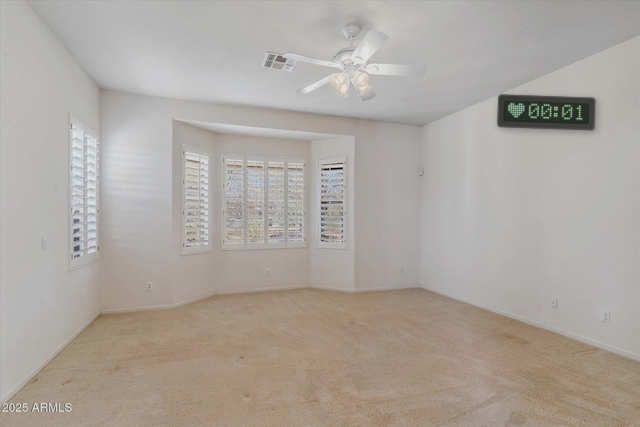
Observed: T00:01
